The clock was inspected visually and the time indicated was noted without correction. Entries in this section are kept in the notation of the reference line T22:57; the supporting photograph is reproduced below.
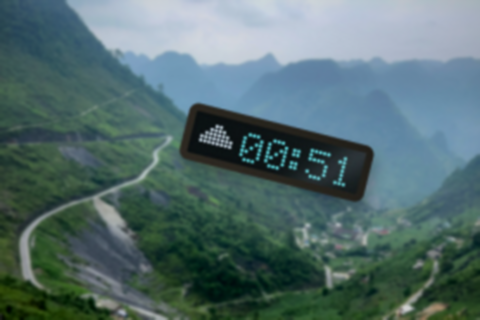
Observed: T00:51
